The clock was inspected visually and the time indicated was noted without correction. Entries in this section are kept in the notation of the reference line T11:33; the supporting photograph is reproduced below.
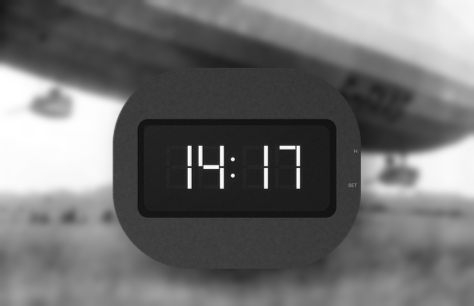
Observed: T14:17
